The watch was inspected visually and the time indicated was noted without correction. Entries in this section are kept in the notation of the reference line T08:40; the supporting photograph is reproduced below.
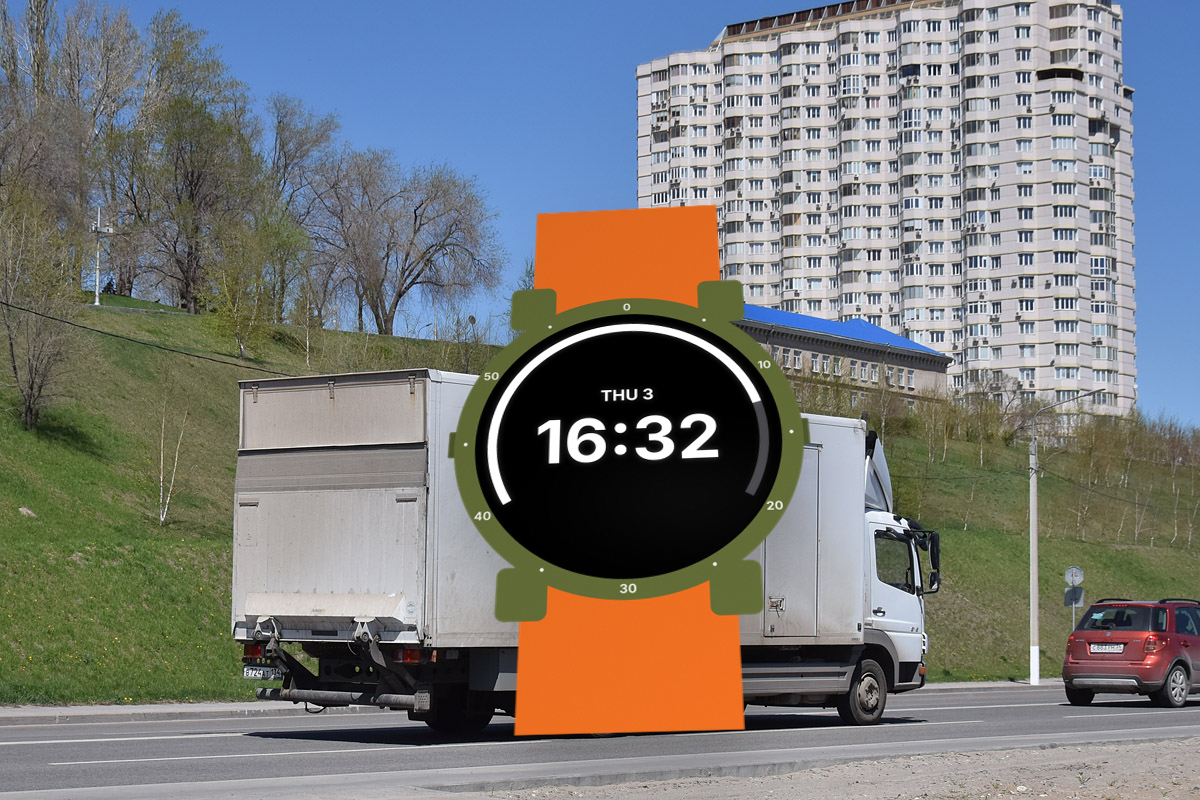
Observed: T16:32
